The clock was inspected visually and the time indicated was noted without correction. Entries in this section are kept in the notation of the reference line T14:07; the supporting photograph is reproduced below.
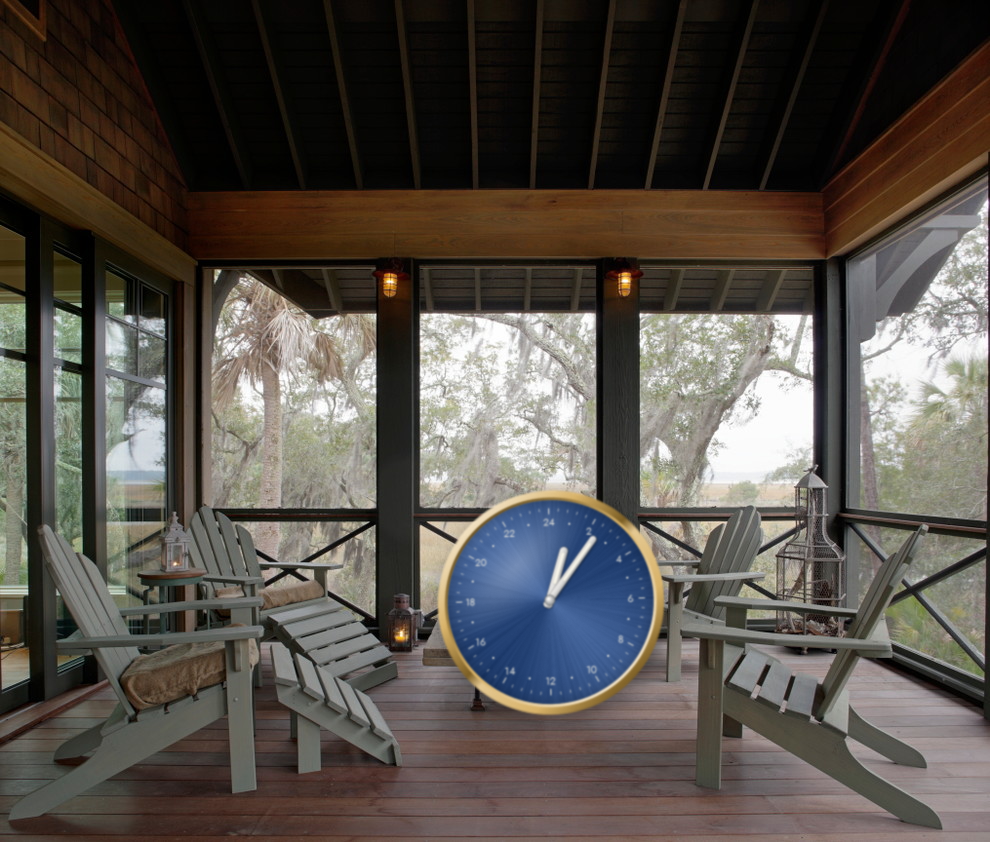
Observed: T01:06
